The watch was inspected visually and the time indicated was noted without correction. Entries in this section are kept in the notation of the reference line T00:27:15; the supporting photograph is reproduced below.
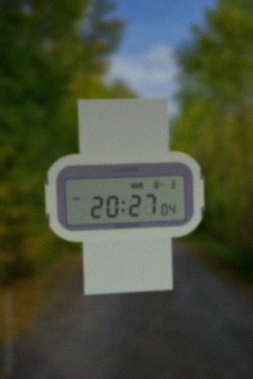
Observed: T20:27:04
